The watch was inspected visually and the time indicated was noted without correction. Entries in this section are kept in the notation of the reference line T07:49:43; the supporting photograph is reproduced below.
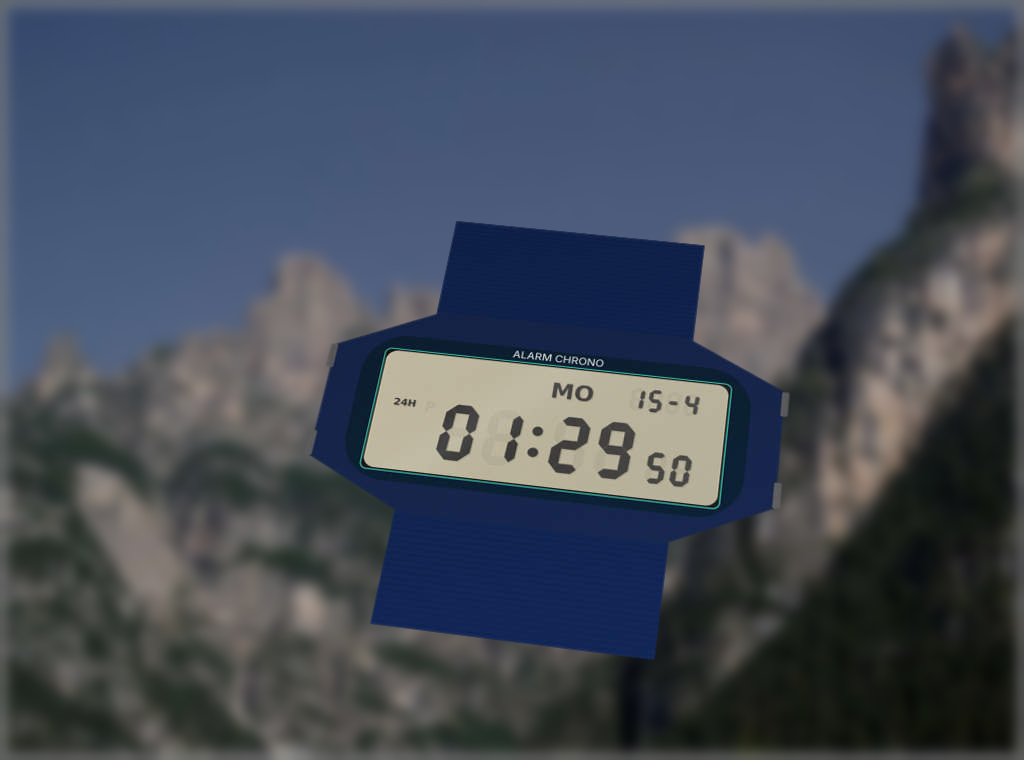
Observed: T01:29:50
